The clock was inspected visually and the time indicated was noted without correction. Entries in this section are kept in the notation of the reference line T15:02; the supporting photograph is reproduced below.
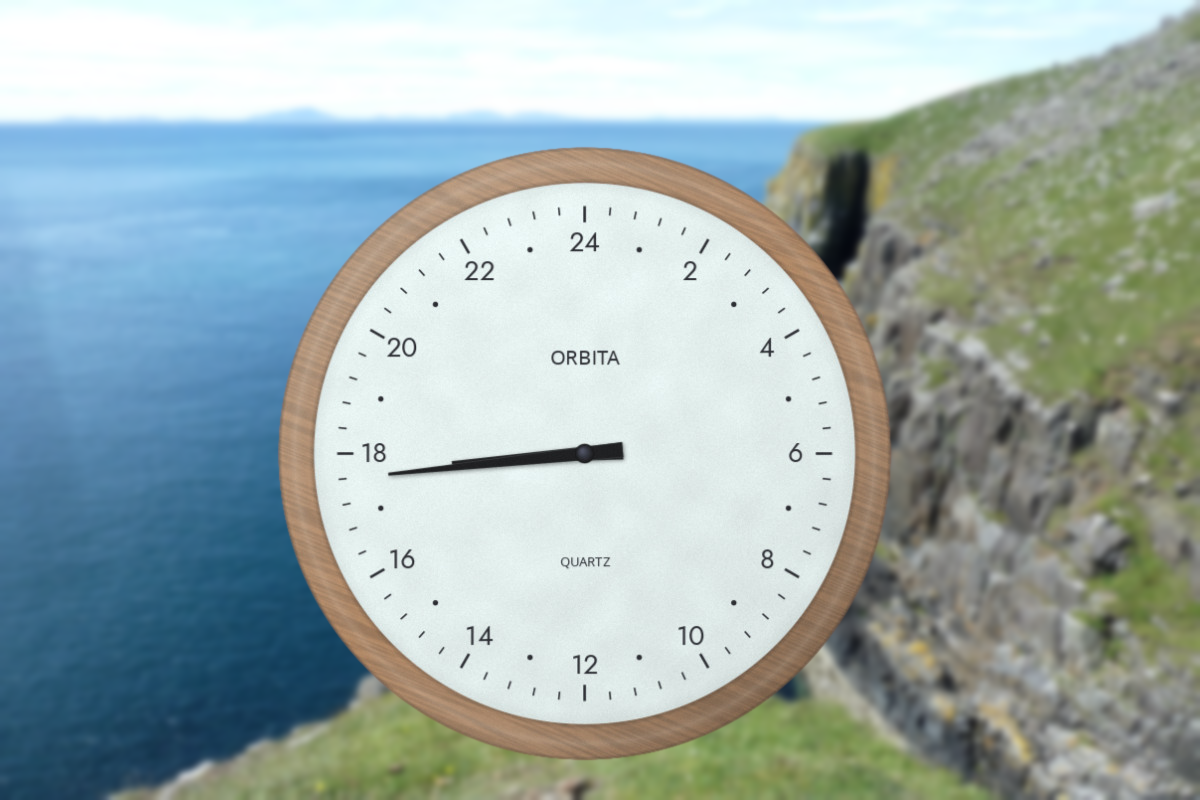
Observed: T17:44
